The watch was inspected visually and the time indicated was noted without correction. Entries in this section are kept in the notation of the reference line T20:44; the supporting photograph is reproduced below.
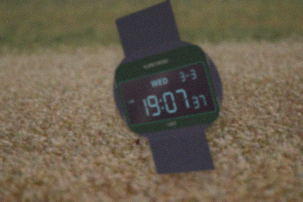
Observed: T19:07
